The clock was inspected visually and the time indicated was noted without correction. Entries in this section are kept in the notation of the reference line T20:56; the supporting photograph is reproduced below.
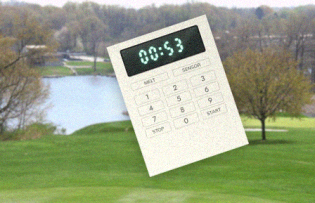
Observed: T00:53
